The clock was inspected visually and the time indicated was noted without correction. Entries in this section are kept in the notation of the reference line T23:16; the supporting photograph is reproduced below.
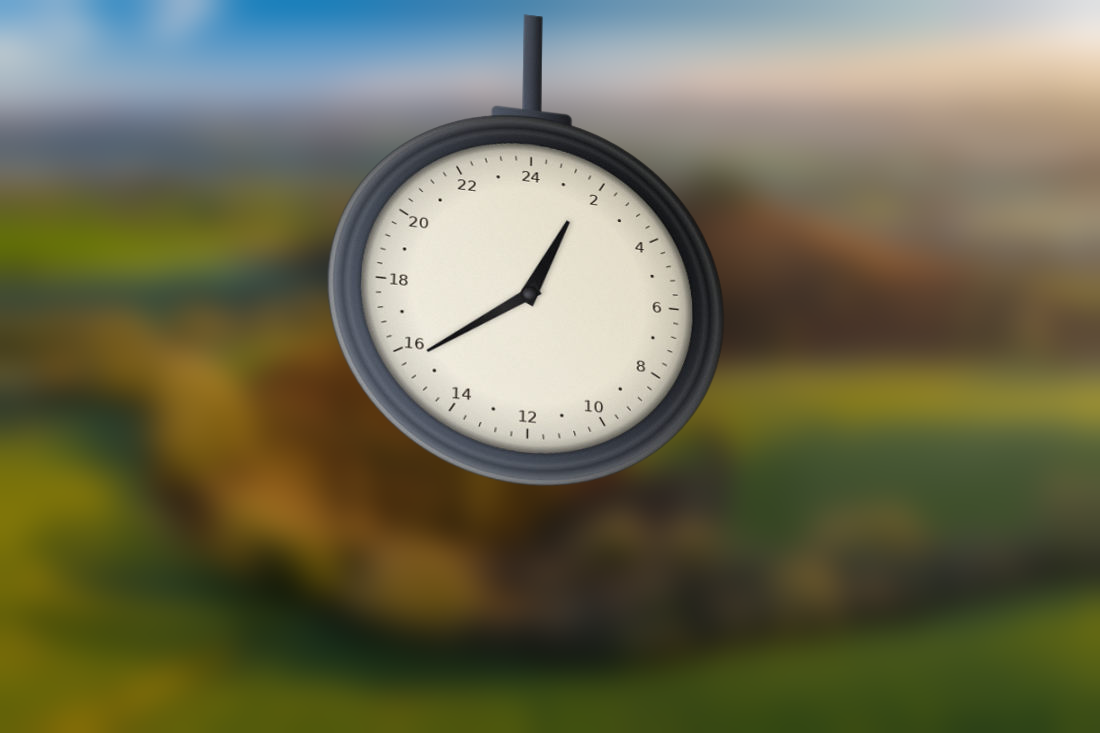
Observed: T01:39
